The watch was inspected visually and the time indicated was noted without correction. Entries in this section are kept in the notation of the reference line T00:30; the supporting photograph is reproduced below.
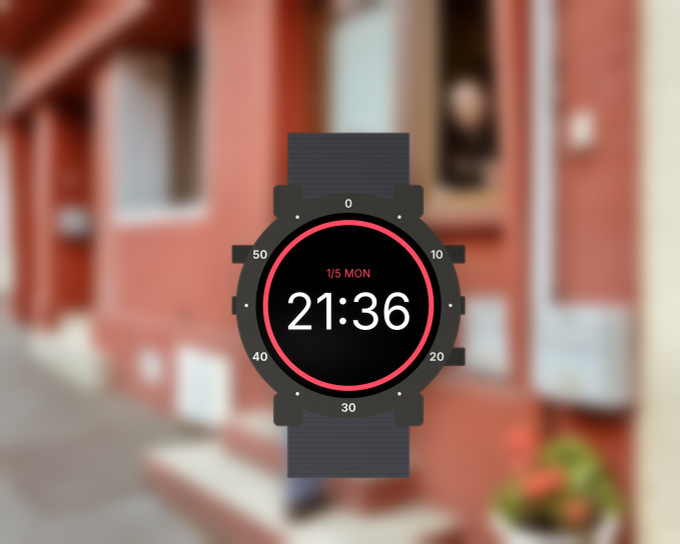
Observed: T21:36
